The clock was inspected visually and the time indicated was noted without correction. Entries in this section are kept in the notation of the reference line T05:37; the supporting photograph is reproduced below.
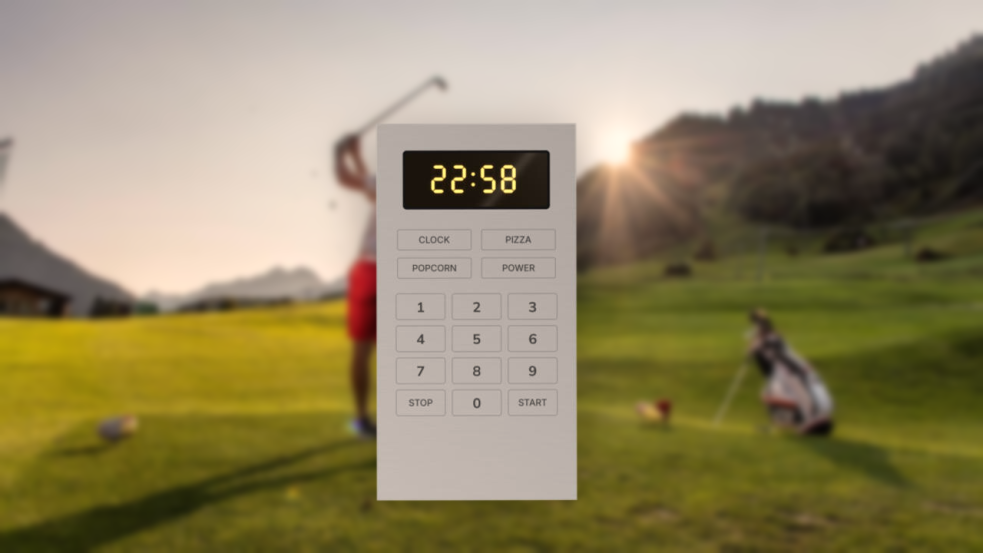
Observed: T22:58
